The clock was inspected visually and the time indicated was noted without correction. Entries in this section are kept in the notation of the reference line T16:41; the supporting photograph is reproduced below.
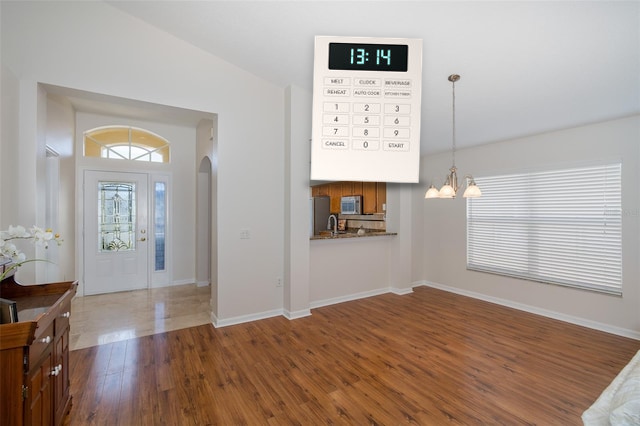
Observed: T13:14
